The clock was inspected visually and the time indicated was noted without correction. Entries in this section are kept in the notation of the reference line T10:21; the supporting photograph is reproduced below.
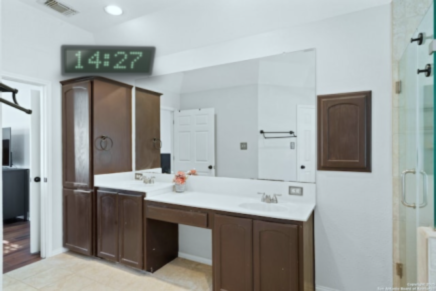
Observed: T14:27
